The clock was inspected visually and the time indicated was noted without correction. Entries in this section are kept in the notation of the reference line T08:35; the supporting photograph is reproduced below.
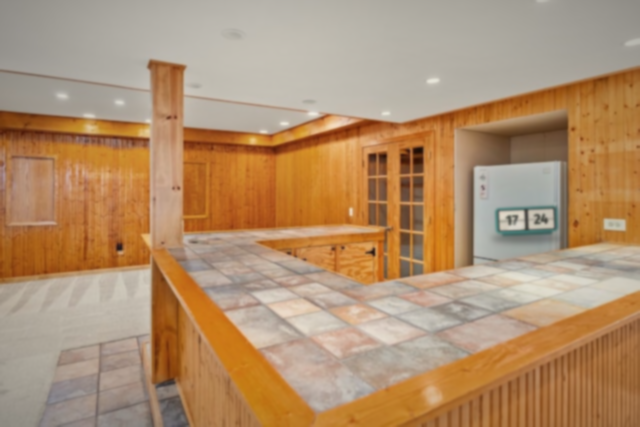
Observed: T17:24
